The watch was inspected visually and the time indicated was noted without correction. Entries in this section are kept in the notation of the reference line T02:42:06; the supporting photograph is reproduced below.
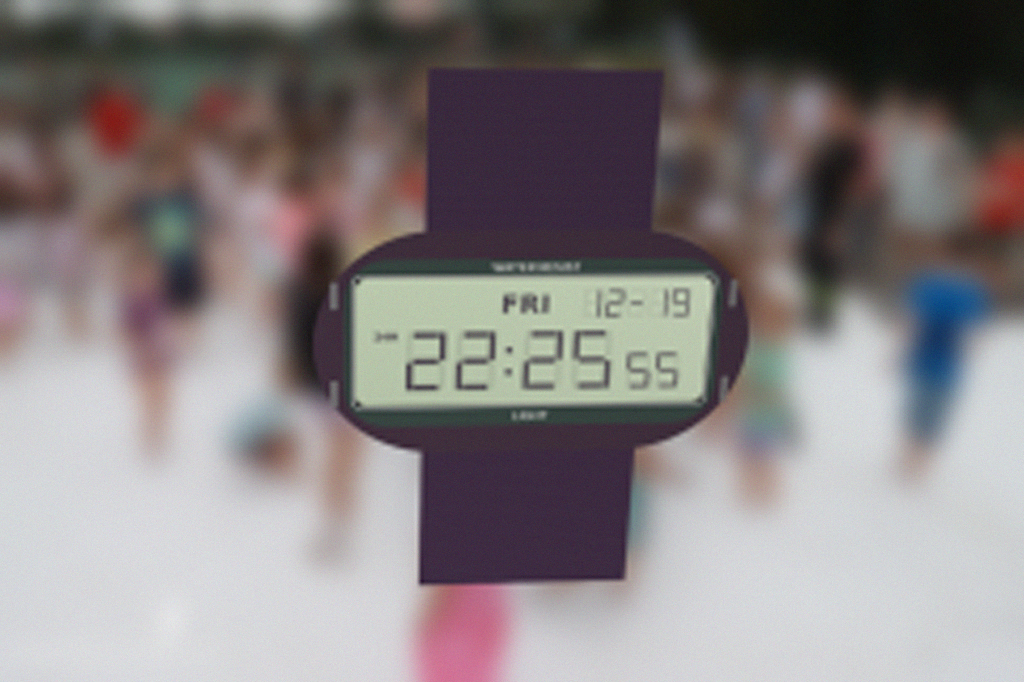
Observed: T22:25:55
